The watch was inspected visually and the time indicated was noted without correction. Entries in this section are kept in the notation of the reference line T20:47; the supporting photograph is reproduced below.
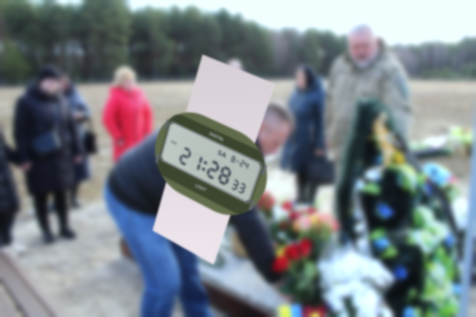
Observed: T21:28
